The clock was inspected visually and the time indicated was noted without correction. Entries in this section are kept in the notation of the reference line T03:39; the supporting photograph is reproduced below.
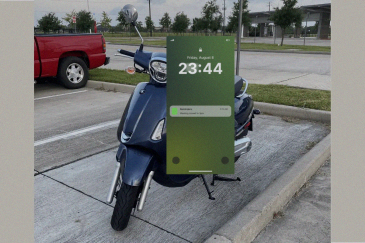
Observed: T23:44
